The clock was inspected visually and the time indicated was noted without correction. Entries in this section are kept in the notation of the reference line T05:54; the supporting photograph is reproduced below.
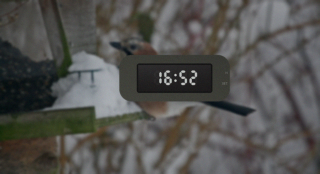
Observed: T16:52
